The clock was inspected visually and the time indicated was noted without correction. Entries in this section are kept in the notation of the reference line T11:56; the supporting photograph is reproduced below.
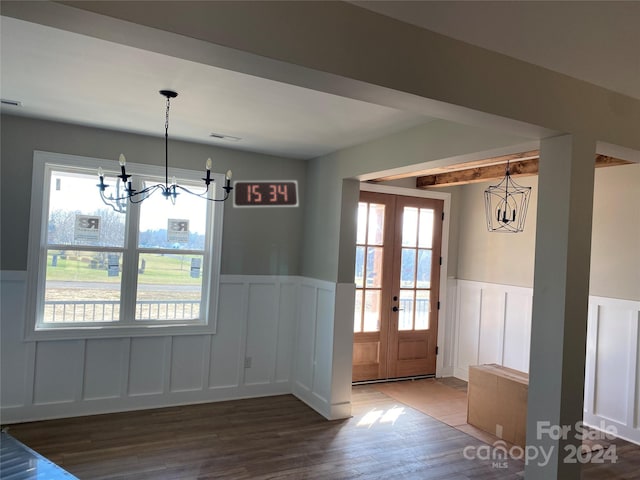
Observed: T15:34
